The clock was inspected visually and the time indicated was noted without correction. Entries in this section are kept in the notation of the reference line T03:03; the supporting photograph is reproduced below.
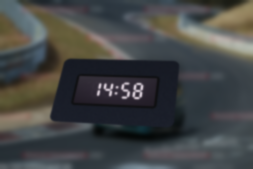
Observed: T14:58
